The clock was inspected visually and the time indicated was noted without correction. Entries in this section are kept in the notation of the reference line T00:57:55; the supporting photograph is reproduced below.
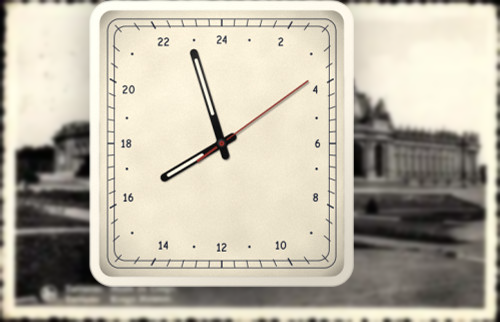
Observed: T15:57:09
